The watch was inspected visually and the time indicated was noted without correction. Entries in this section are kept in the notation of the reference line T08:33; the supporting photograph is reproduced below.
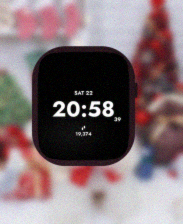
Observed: T20:58
